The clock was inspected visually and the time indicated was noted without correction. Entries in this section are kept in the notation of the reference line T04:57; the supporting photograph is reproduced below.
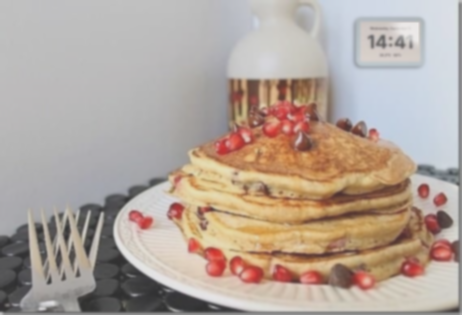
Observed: T14:41
